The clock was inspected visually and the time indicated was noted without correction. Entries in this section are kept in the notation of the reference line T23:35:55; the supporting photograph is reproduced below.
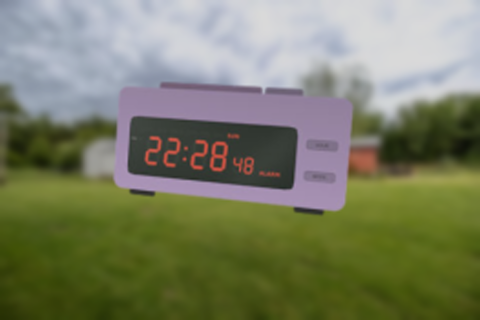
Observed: T22:28:48
